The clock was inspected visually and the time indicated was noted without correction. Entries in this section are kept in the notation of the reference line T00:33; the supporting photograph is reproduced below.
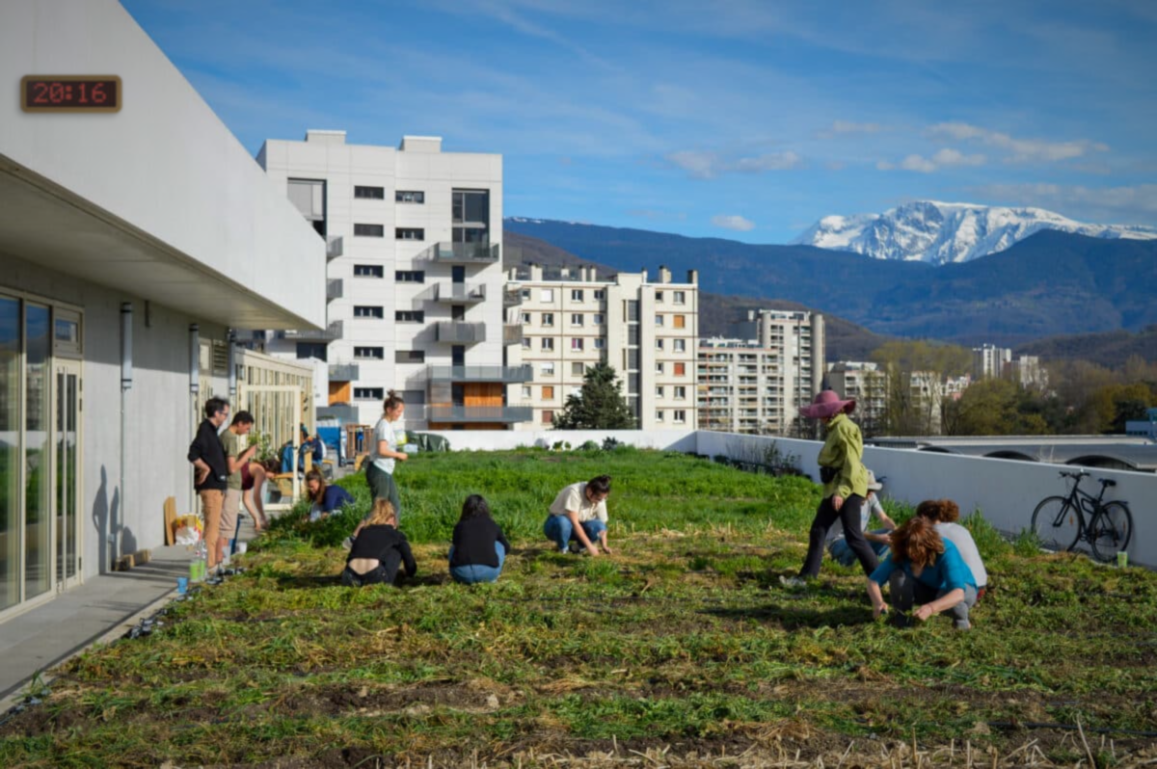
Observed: T20:16
